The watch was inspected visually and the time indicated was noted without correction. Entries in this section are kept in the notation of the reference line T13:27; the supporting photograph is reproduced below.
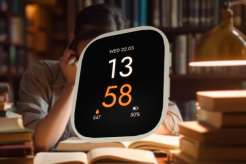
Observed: T13:58
